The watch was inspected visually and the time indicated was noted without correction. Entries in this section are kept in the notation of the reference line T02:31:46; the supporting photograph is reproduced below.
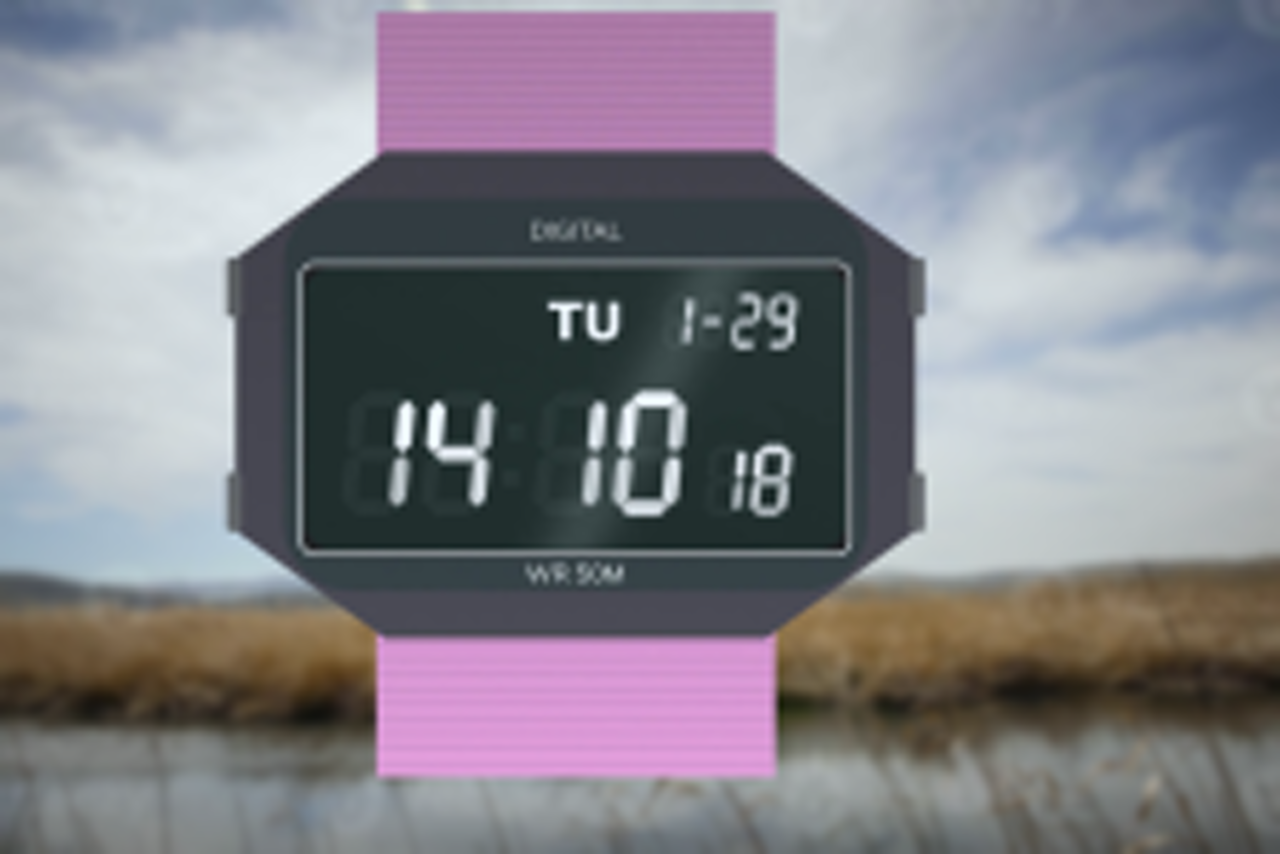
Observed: T14:10:18
